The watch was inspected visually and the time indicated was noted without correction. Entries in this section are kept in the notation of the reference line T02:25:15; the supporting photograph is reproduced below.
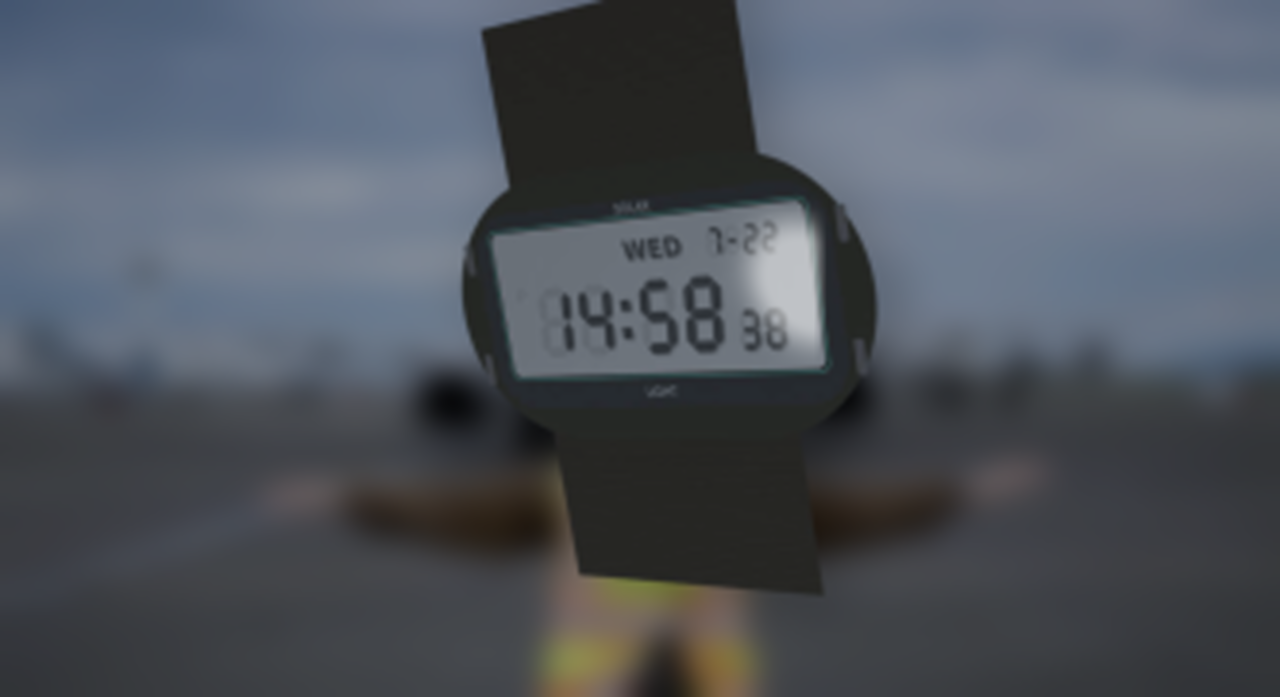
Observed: T14:58:38
